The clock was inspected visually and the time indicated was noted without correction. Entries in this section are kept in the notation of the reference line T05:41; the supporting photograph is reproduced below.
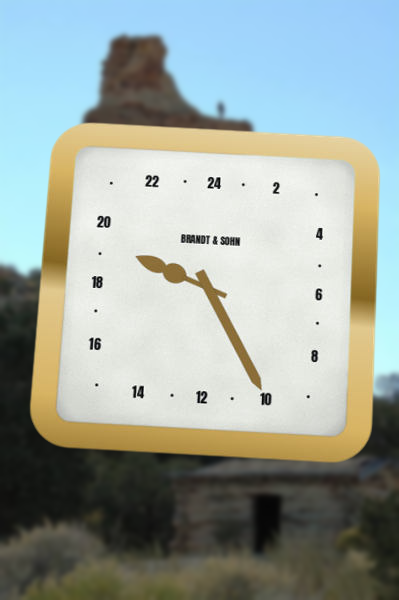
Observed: T19:25
